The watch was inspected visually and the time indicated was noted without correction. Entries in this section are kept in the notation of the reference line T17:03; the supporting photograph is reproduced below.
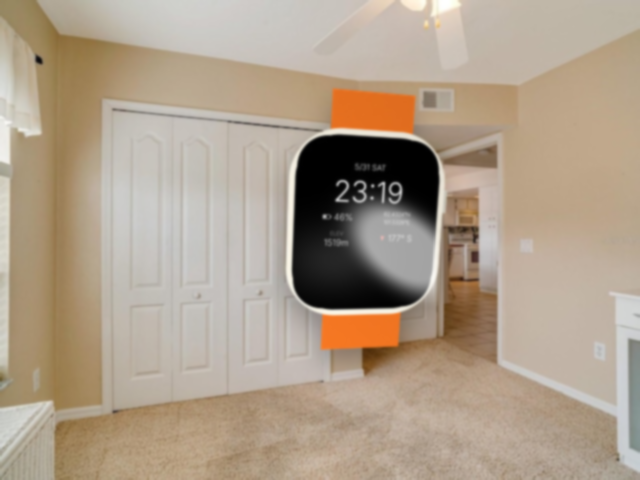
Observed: T23:19
